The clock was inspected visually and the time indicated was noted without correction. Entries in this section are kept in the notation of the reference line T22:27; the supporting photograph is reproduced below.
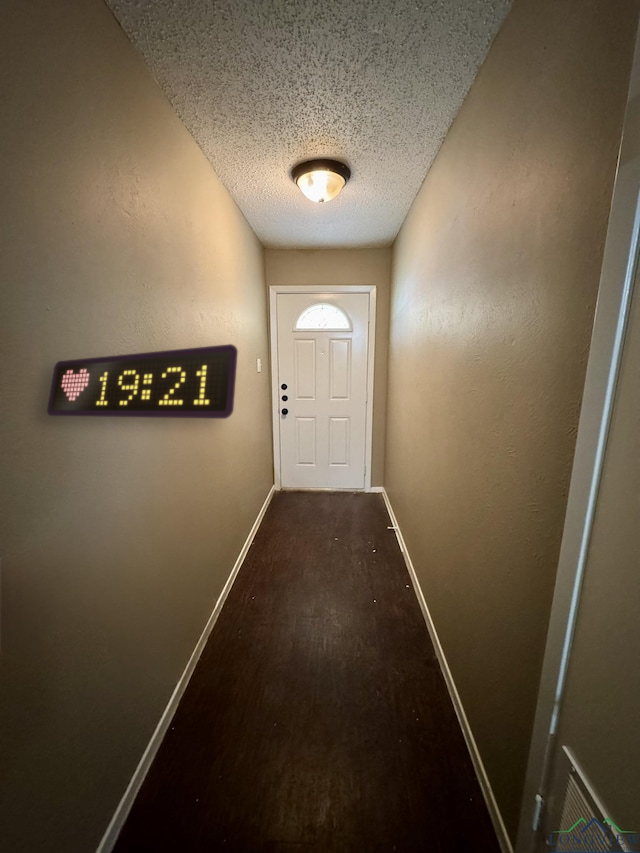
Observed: T19:21
